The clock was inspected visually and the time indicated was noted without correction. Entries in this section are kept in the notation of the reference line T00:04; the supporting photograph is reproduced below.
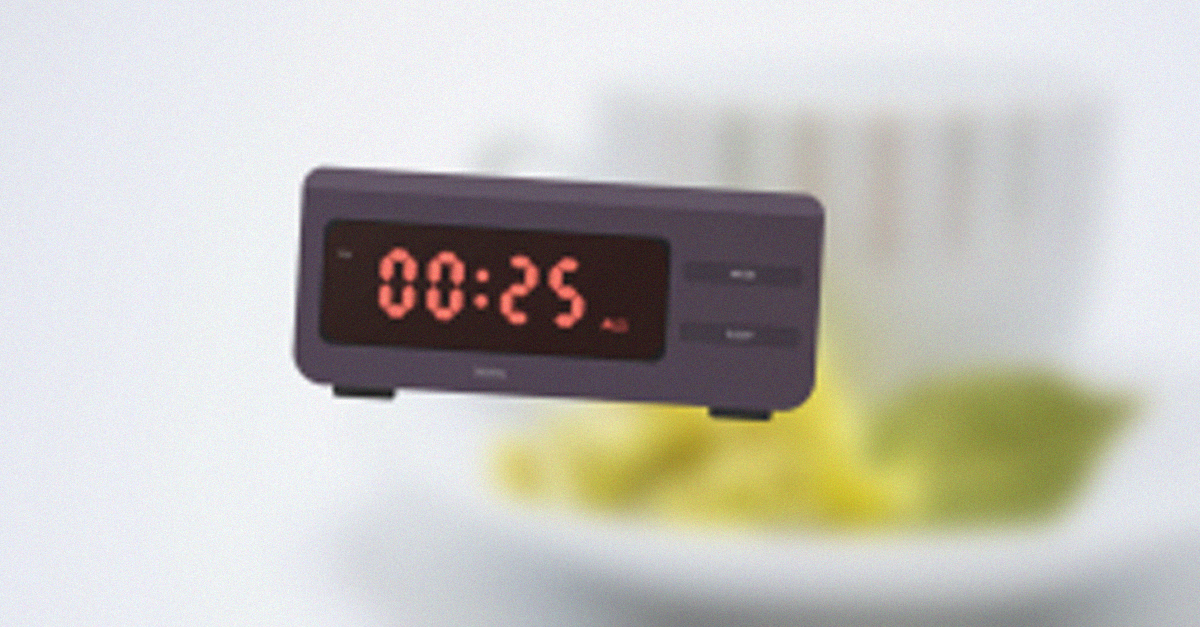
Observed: T00:25
